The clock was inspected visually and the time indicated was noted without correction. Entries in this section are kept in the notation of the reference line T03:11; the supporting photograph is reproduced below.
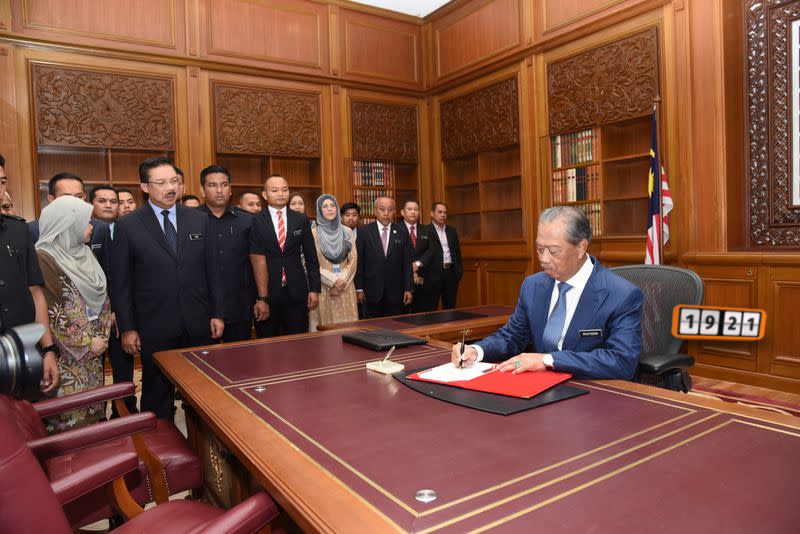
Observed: T19:21
